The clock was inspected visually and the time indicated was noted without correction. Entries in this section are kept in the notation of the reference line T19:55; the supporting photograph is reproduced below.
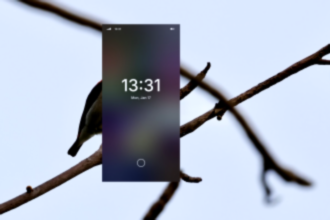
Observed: T13:31
